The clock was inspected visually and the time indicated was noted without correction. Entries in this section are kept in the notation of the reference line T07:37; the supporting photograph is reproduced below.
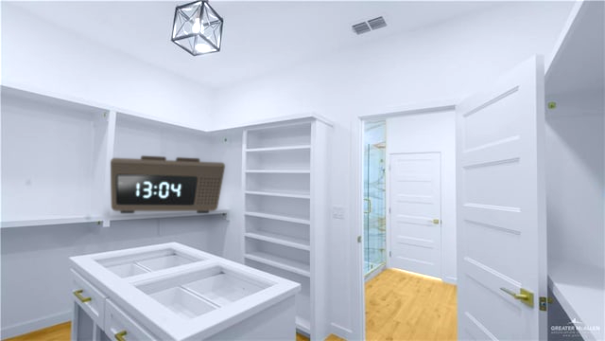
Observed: T13:04
